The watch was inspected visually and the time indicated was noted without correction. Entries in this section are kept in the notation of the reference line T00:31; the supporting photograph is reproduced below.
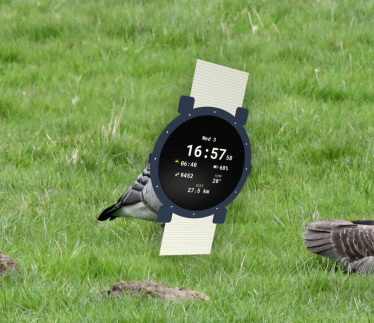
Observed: T16:57
